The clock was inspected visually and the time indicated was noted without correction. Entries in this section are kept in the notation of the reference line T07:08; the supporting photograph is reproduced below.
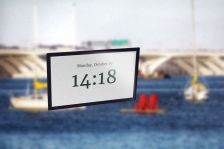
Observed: T14:18
